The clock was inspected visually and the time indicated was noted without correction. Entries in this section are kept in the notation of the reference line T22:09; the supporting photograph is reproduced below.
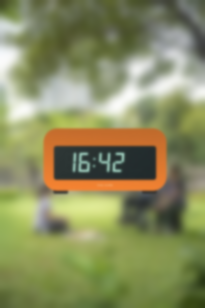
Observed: T16:42
